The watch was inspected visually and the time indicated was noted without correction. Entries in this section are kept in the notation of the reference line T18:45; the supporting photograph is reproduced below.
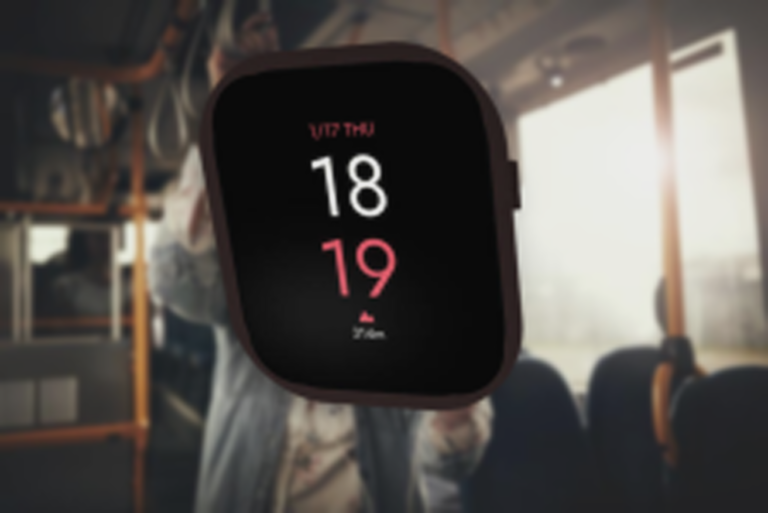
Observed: T18:19
